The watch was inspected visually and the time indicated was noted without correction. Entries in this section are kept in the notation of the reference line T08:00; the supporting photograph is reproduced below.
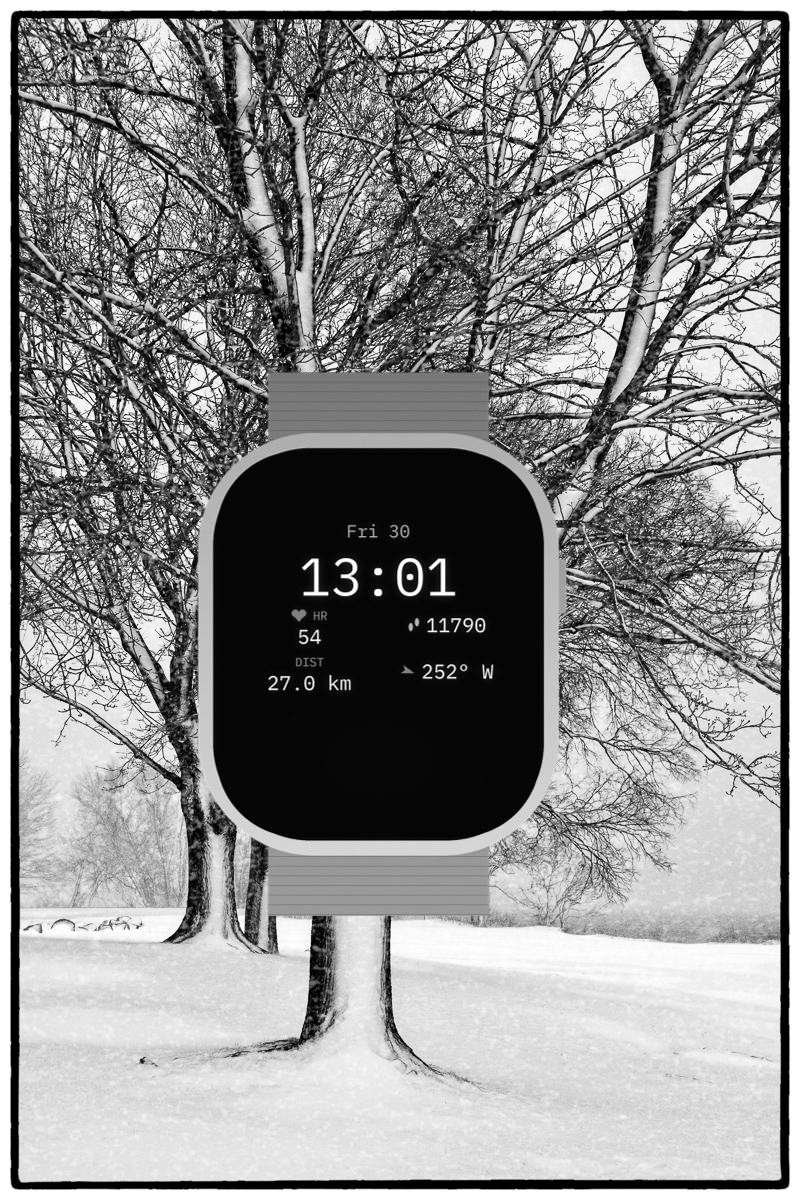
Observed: T13:01
